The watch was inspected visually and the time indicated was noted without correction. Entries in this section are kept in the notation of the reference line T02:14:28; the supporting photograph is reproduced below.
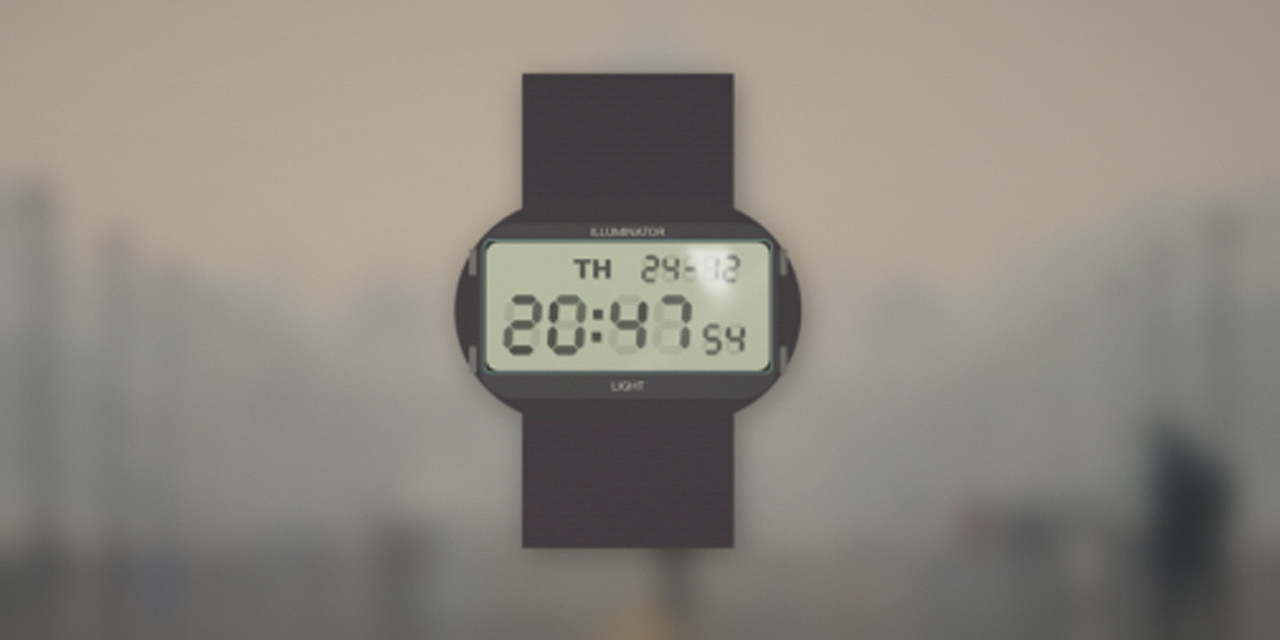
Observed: T20:47:54
